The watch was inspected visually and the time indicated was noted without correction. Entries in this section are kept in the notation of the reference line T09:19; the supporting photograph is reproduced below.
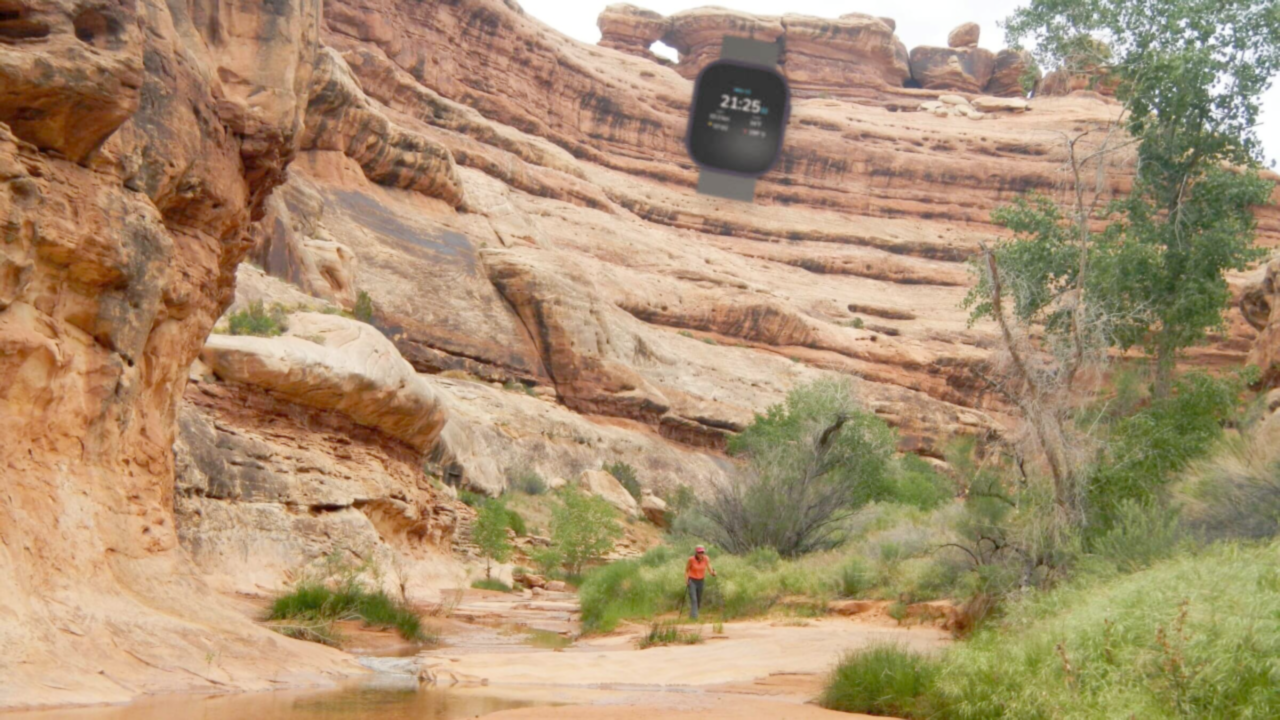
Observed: T21:25
